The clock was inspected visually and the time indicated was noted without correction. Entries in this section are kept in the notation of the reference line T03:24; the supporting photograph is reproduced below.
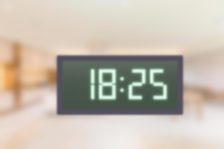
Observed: T18:25
